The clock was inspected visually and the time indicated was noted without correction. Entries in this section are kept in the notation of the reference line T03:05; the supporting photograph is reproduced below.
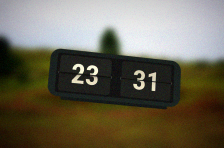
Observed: T23:31
